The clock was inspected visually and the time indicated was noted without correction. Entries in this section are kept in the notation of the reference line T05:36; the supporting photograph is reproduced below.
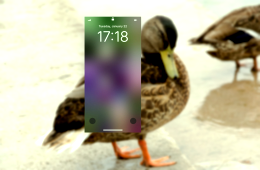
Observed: T17:18
